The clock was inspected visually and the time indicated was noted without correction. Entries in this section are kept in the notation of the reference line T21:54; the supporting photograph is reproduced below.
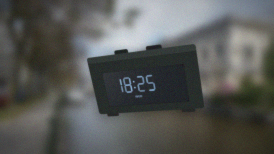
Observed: T18:25
